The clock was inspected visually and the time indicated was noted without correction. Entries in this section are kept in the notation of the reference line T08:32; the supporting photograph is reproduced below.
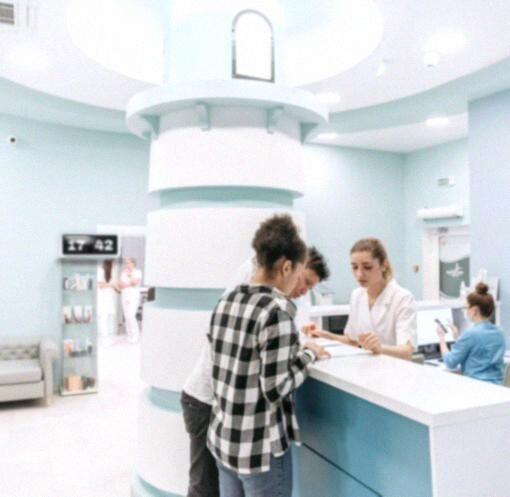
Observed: T17:42
